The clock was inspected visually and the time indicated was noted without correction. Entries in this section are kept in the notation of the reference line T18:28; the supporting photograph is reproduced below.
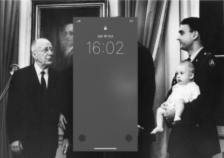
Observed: T16:02
